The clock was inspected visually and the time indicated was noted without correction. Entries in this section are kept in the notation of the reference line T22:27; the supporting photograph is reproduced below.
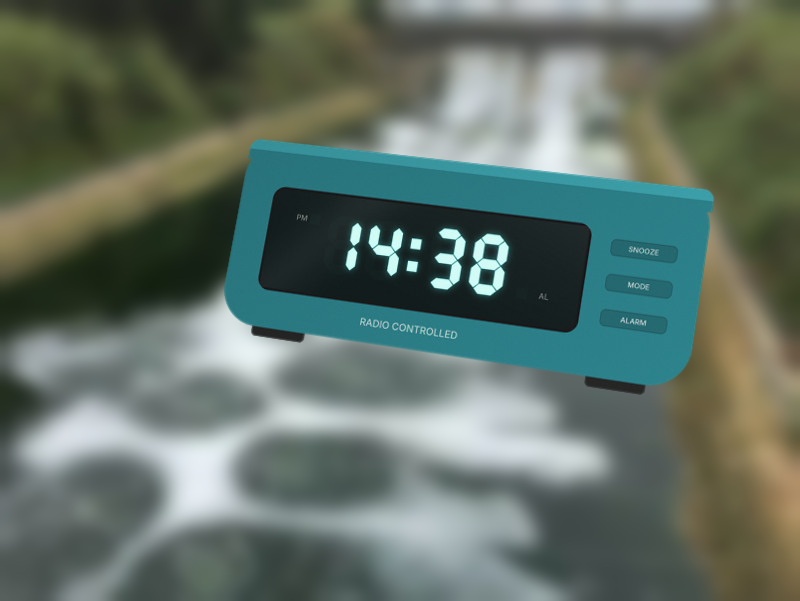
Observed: T14:38
